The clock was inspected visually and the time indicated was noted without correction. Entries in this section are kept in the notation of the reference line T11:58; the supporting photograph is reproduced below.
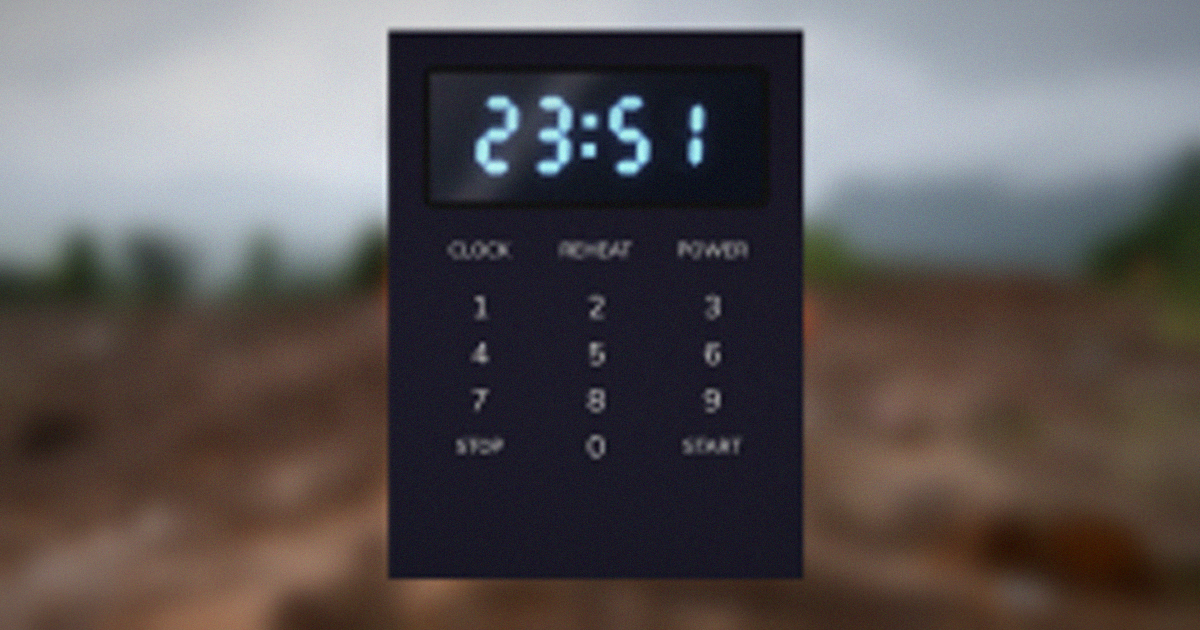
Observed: T23:51
